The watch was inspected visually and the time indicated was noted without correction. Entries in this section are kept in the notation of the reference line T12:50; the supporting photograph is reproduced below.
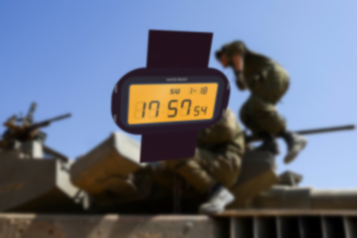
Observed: T17:57
